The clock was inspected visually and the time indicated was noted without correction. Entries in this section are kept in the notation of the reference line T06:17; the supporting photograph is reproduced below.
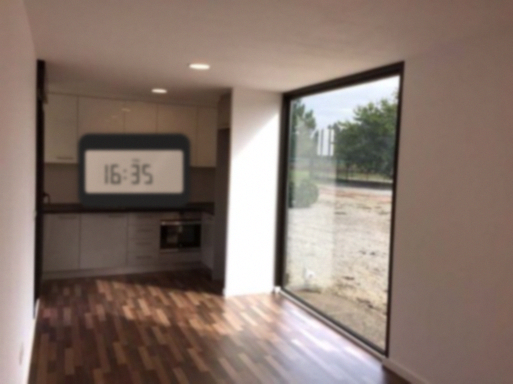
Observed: T16:35
